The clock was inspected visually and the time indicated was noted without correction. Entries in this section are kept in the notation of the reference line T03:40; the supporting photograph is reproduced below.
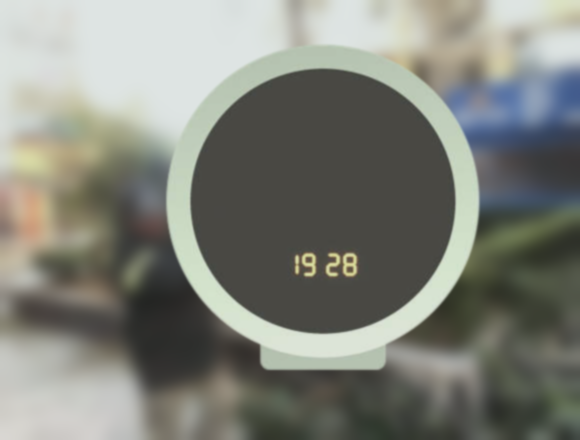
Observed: T19:28
